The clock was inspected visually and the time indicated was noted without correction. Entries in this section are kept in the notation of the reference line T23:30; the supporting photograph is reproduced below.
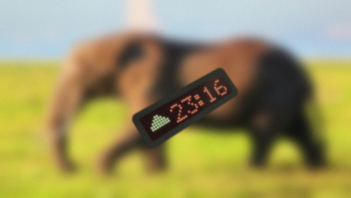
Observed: T23:16
